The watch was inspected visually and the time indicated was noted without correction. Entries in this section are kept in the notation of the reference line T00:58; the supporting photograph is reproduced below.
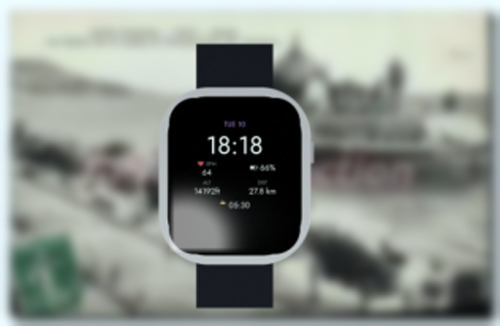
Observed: T18:18
